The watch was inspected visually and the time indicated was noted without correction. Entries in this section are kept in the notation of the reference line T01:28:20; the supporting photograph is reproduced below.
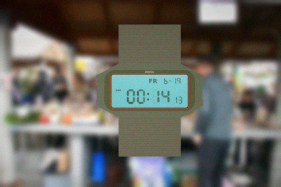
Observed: T00:14:13
